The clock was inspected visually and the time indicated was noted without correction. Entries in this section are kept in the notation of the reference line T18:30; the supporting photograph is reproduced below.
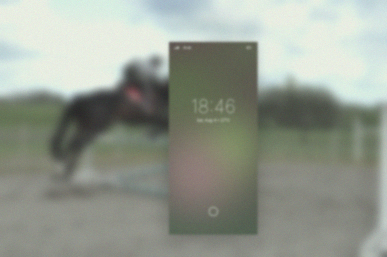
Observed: T18:46
